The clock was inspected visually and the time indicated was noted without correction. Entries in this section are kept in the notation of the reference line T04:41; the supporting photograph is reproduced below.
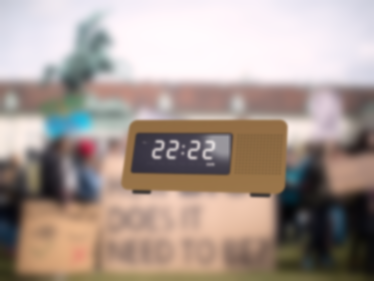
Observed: T22:22
